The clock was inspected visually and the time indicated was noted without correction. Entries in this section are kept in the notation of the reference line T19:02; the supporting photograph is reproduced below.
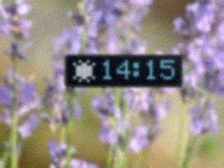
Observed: T14:15
